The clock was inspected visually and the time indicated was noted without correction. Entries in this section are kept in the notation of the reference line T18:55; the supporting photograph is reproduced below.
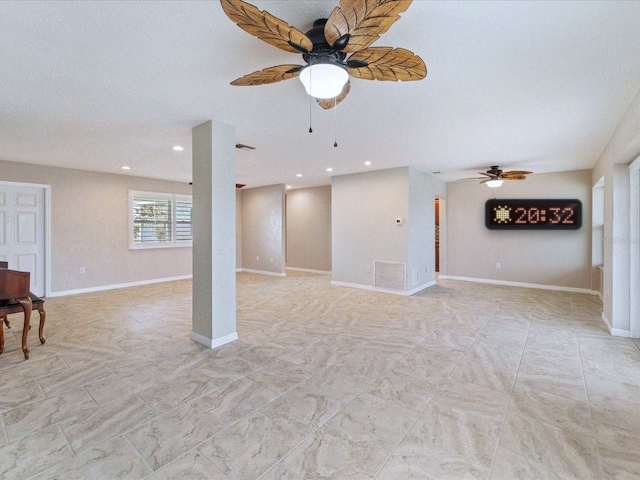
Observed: T20:32
